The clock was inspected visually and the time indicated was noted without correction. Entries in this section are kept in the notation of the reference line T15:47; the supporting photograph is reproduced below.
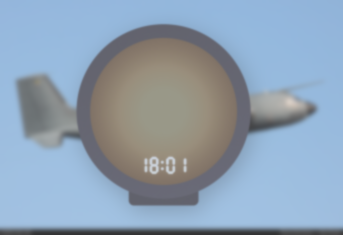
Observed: T18:01
